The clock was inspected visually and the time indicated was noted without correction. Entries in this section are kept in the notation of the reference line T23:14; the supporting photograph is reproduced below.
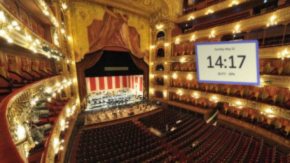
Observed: T14:17
